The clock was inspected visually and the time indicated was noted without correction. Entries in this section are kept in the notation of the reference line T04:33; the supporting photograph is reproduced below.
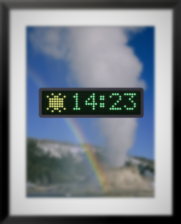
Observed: T14:23
